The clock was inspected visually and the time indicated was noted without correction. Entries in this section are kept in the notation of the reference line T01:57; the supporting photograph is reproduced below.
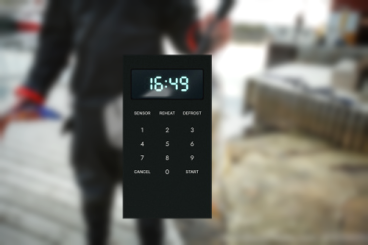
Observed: T16:49
